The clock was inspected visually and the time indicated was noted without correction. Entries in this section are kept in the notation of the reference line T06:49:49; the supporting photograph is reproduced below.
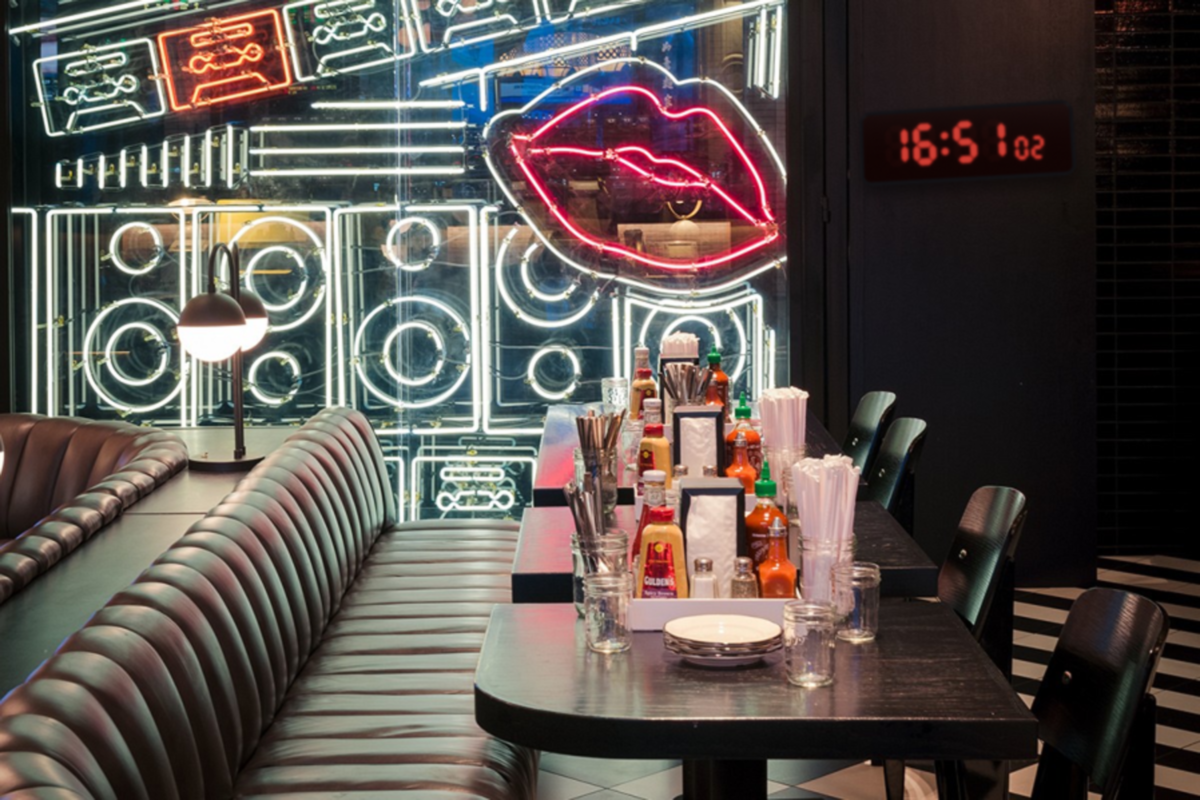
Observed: T16:51:02
